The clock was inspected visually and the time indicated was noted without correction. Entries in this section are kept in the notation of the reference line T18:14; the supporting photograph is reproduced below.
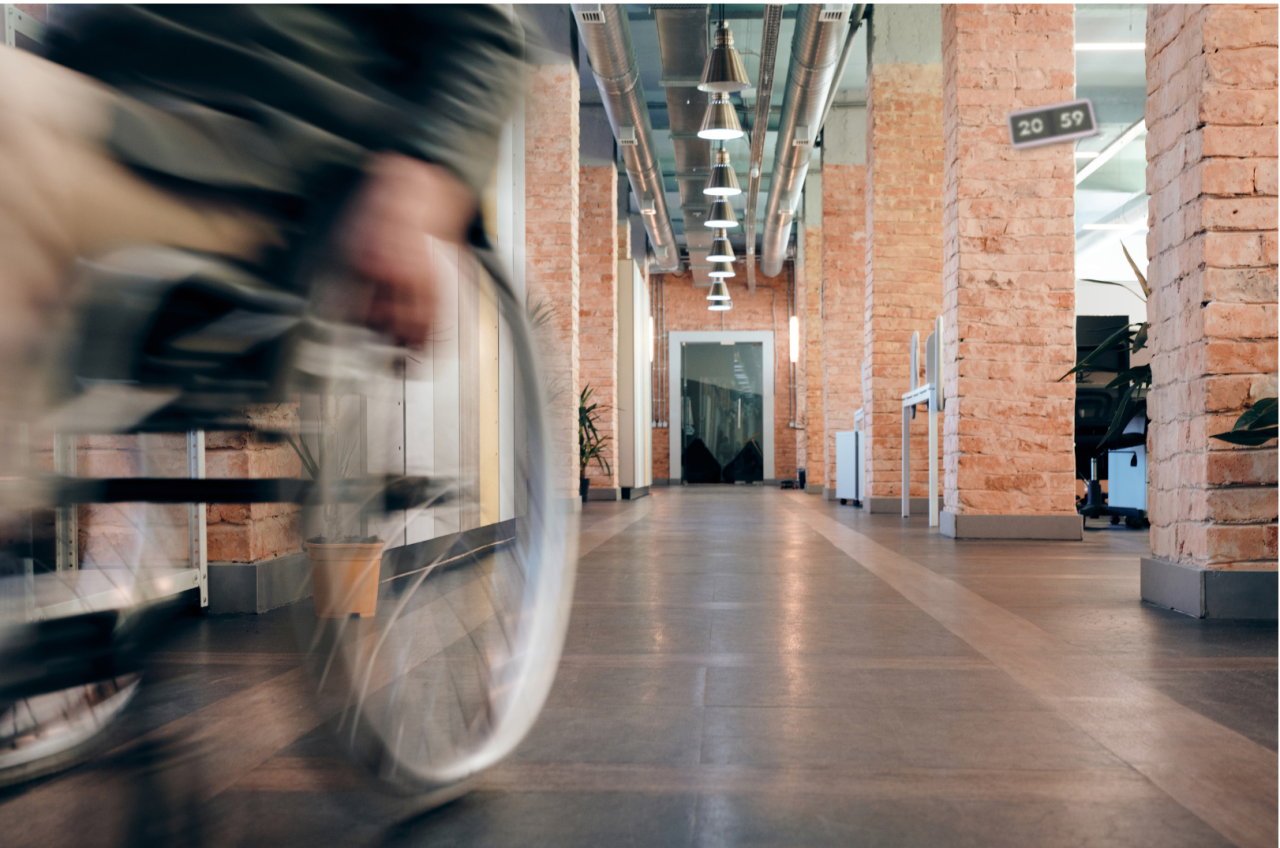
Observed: T20:59
